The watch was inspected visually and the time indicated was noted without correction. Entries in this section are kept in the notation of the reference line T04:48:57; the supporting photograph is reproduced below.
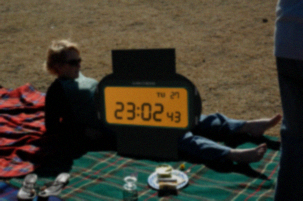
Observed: T23:02:43
